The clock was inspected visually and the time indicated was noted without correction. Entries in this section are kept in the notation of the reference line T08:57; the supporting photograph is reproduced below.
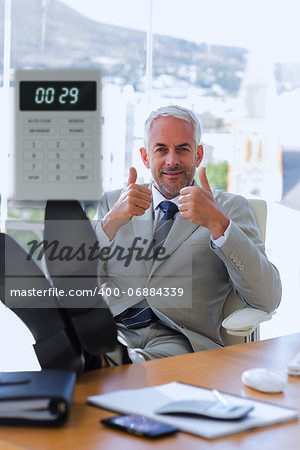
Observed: T00:29
